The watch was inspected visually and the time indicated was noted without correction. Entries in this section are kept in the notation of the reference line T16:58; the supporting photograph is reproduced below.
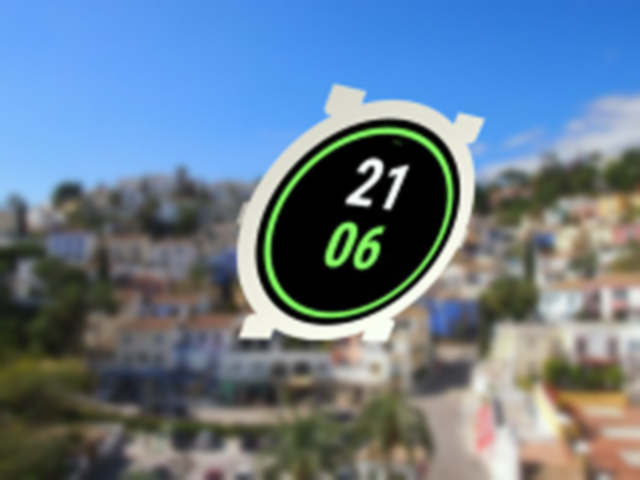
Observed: T21:06
